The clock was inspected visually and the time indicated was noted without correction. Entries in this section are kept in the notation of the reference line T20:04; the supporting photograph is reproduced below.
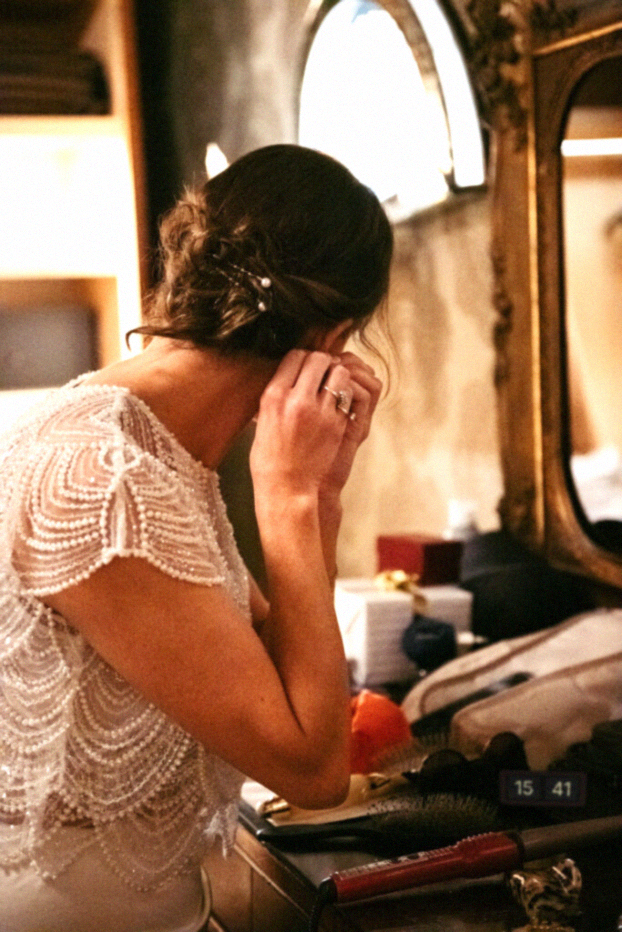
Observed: T15:41
